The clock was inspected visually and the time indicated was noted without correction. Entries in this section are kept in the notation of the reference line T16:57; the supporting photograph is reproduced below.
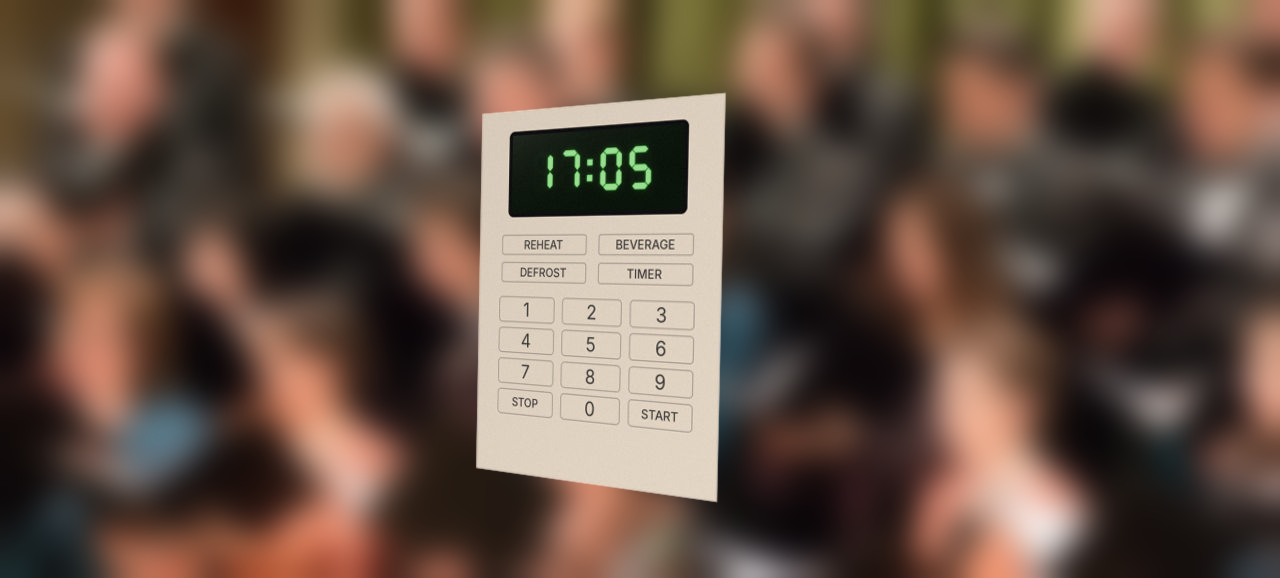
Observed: T17:05
